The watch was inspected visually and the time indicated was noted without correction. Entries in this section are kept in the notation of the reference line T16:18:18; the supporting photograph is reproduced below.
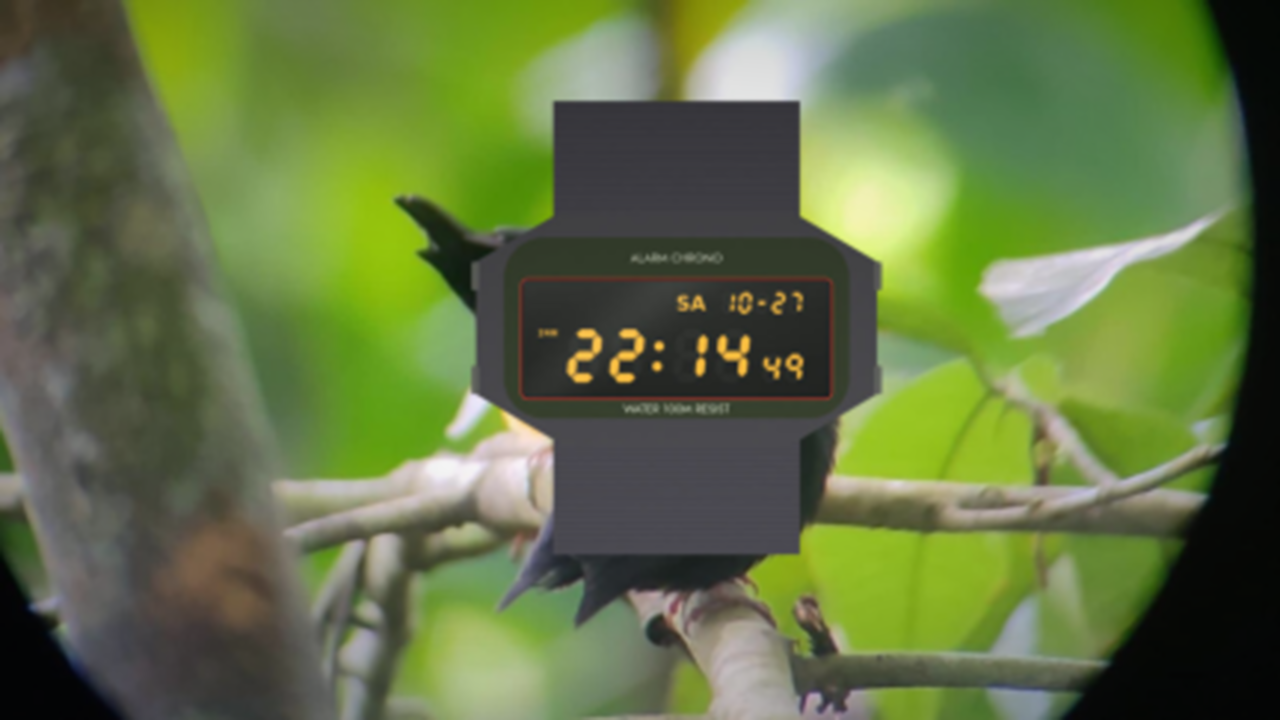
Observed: T22:14:49
